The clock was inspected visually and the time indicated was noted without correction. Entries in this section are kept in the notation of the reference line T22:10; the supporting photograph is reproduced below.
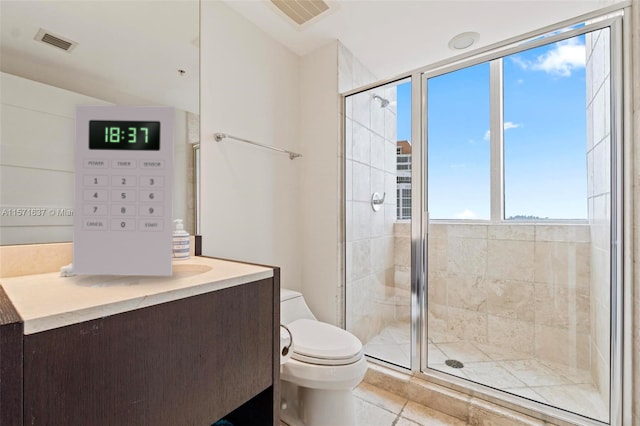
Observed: T18:37
